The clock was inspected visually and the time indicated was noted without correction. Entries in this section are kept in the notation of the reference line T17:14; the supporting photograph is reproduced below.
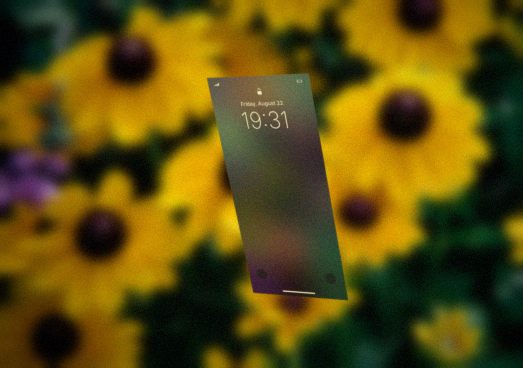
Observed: T19:31
